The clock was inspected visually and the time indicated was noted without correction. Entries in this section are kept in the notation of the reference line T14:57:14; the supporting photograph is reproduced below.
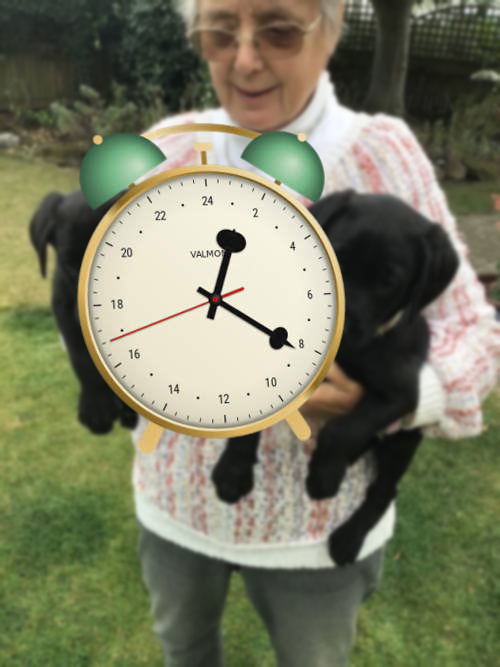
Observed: T01:20:42
